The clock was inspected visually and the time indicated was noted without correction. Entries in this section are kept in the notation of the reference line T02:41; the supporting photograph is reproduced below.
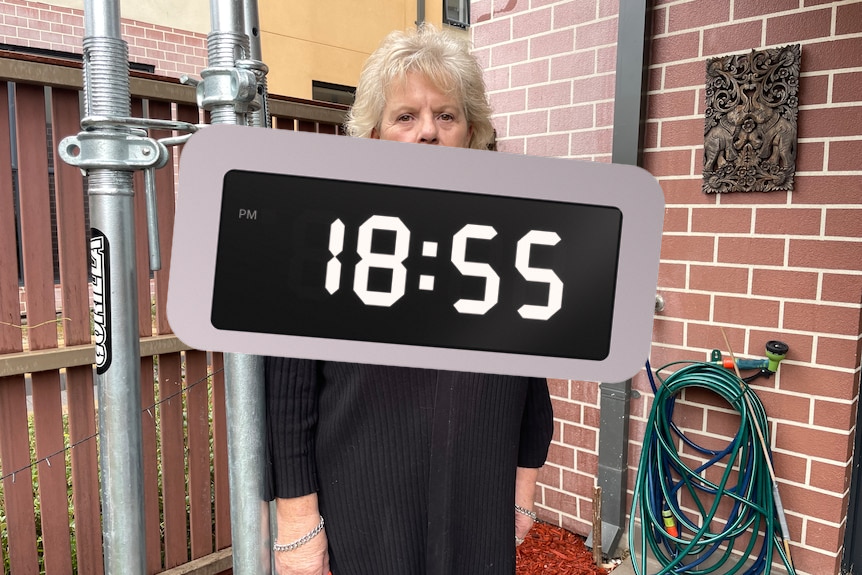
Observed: T18:55
